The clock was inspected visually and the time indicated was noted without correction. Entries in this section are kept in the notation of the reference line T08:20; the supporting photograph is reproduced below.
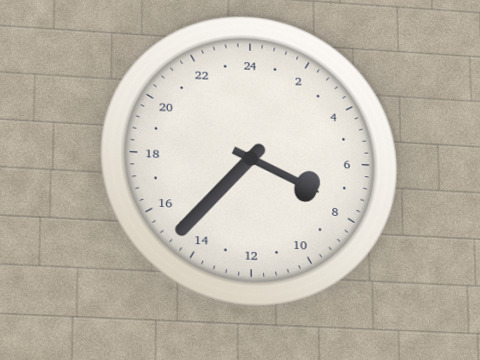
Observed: T07:37
